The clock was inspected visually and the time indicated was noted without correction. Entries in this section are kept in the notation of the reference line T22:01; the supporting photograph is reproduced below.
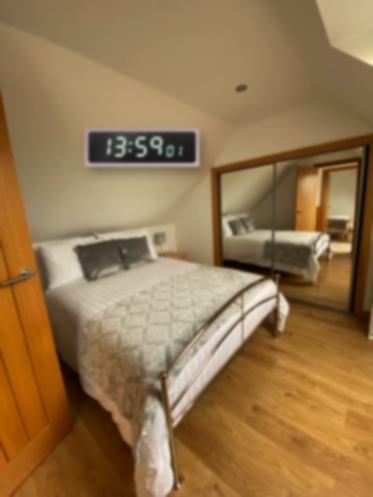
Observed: T13:59
